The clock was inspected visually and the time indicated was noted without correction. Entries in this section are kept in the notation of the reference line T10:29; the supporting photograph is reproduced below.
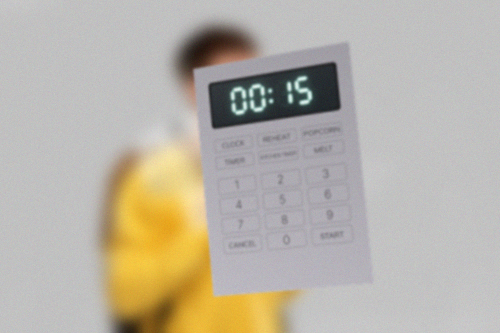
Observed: T00:15
